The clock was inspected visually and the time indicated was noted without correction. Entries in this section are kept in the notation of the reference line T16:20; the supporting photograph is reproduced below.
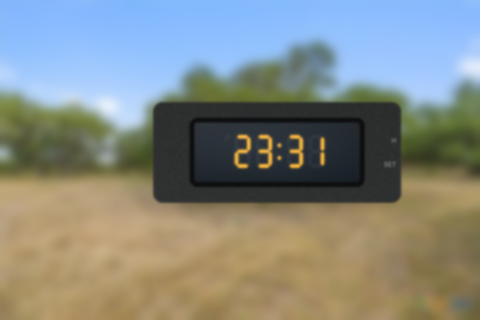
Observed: T23:31
